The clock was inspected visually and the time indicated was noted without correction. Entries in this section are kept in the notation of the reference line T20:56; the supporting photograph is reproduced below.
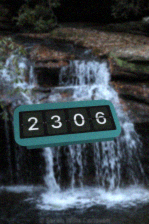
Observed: T23:06
